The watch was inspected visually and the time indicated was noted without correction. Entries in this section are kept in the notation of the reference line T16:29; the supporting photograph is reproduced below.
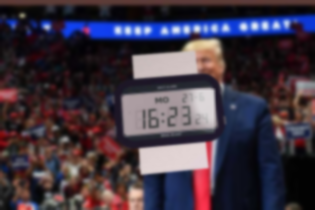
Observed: T16:23
